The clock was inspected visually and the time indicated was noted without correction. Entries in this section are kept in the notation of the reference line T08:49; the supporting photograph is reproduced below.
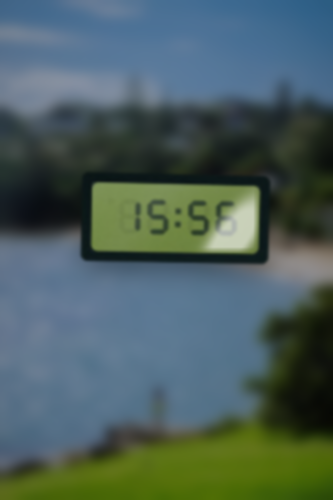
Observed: T15:56
